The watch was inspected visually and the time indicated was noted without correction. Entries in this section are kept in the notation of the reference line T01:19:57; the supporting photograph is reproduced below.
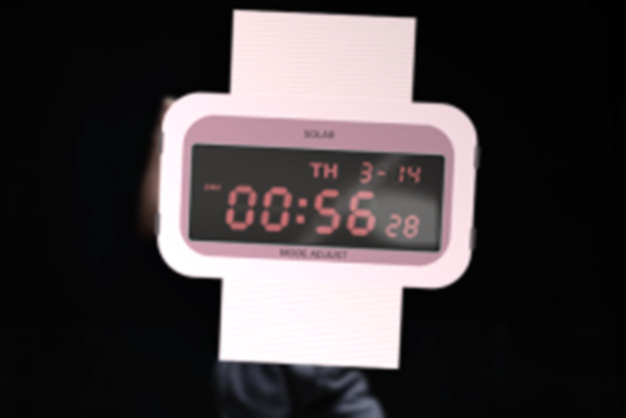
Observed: T00:56:28
